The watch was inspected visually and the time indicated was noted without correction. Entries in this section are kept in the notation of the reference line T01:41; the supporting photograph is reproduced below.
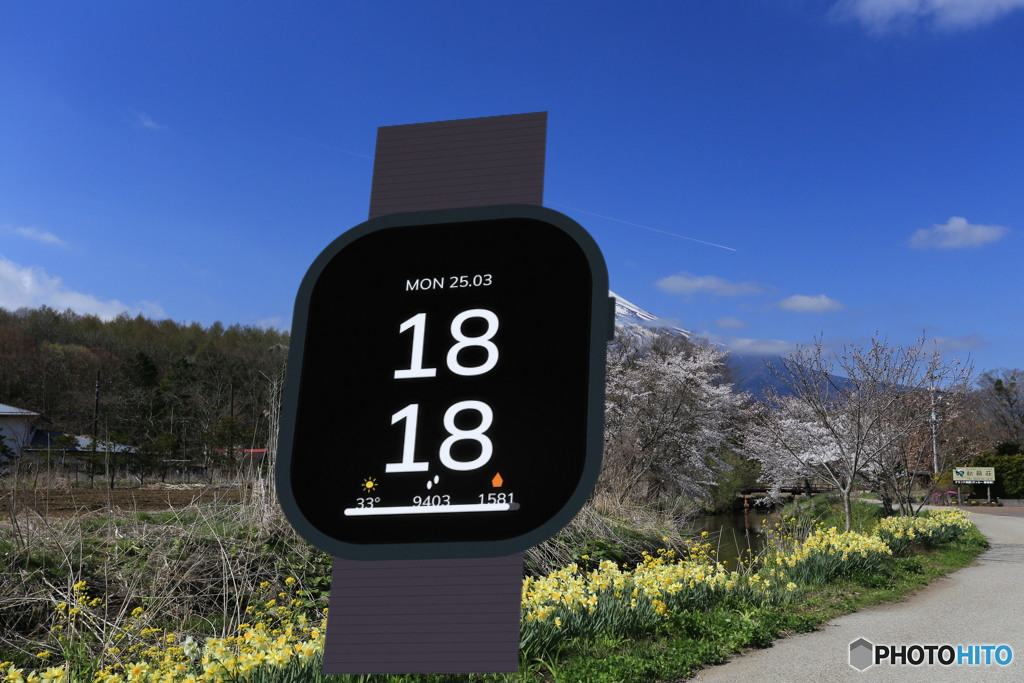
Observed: T18:18
